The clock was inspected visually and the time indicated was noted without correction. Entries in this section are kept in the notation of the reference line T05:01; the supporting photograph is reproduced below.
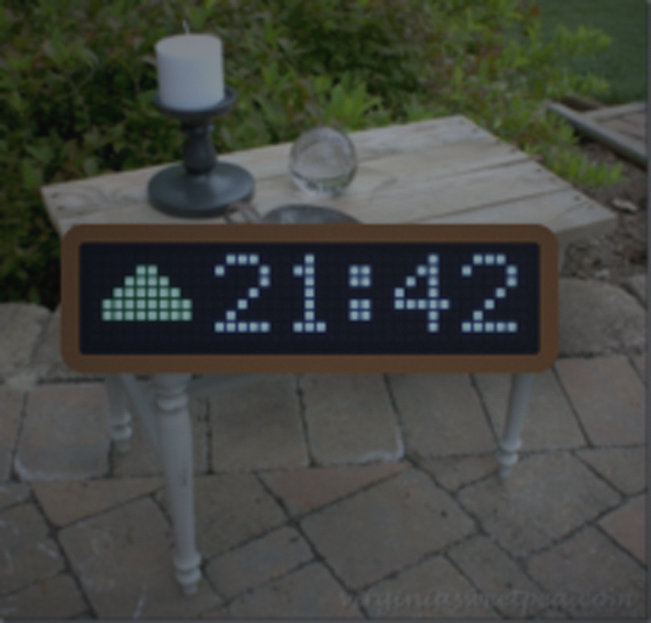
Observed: T21:42
